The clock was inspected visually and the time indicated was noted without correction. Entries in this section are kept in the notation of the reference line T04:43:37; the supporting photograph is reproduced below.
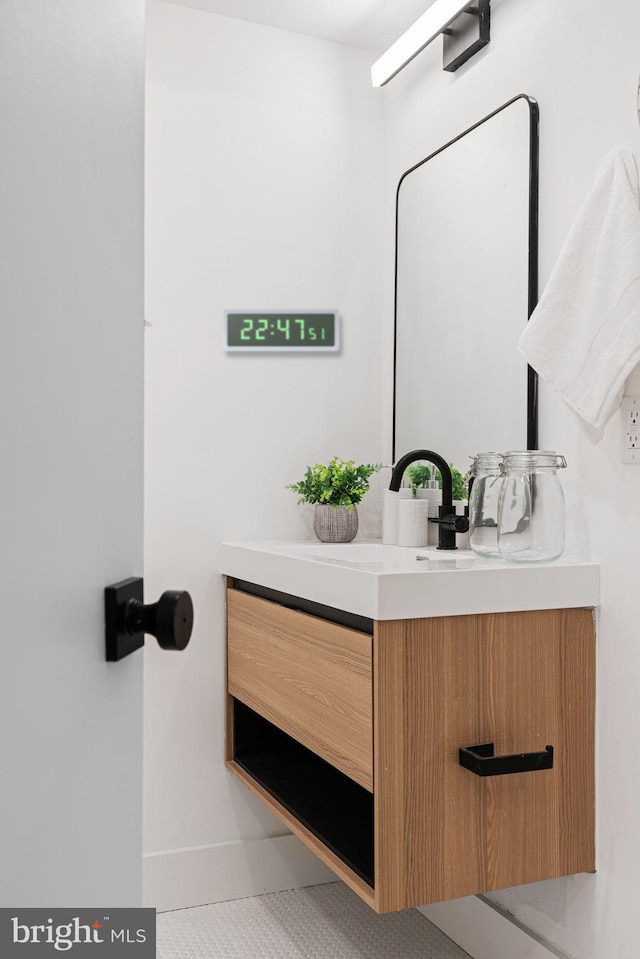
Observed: T22:47:51
